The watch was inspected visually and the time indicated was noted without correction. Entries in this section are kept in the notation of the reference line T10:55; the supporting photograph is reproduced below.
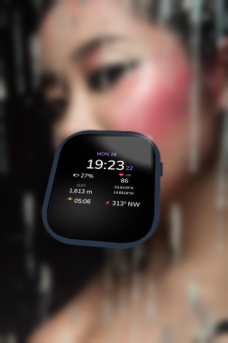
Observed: T19:23
